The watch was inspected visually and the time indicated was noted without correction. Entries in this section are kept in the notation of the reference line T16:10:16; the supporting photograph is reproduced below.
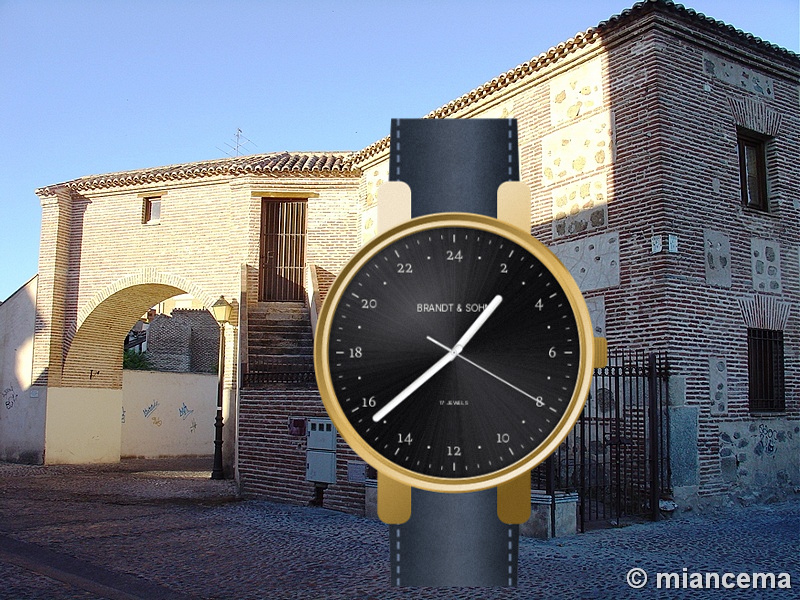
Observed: T02:38:20
